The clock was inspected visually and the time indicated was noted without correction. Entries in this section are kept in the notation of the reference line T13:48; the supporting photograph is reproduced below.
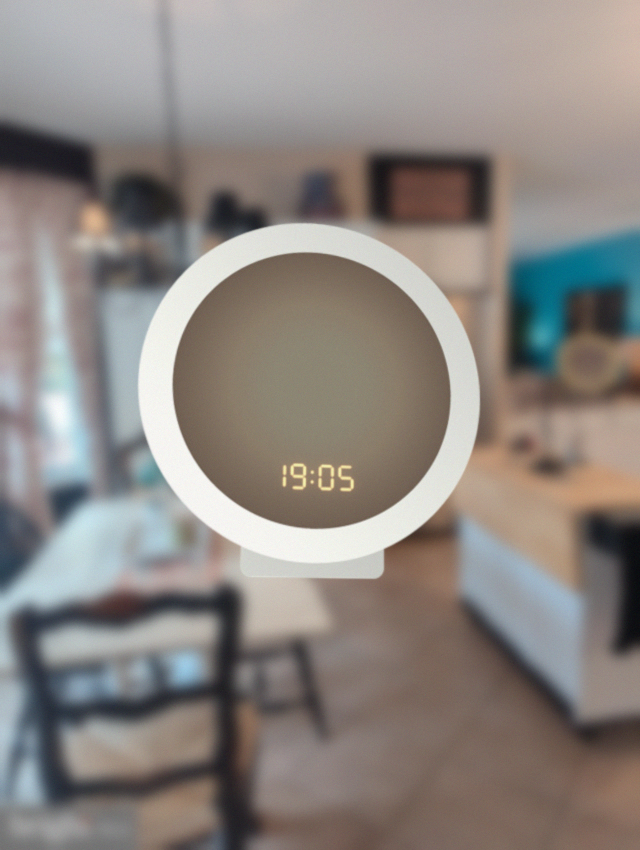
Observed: T19:05
